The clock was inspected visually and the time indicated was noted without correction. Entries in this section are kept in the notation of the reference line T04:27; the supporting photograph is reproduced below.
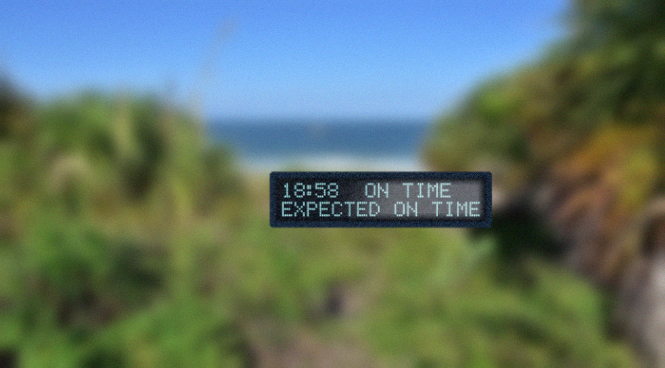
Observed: T18:58
